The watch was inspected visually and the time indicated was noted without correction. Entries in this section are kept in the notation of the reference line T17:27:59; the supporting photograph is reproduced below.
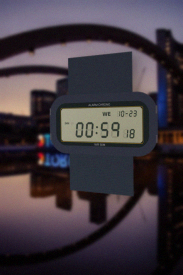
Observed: T00:59:18
